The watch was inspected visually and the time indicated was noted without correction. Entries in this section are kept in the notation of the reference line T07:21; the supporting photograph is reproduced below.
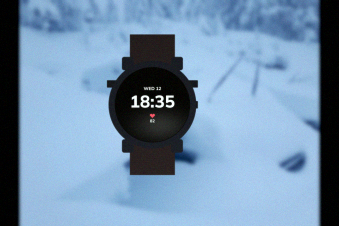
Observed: T18:35
